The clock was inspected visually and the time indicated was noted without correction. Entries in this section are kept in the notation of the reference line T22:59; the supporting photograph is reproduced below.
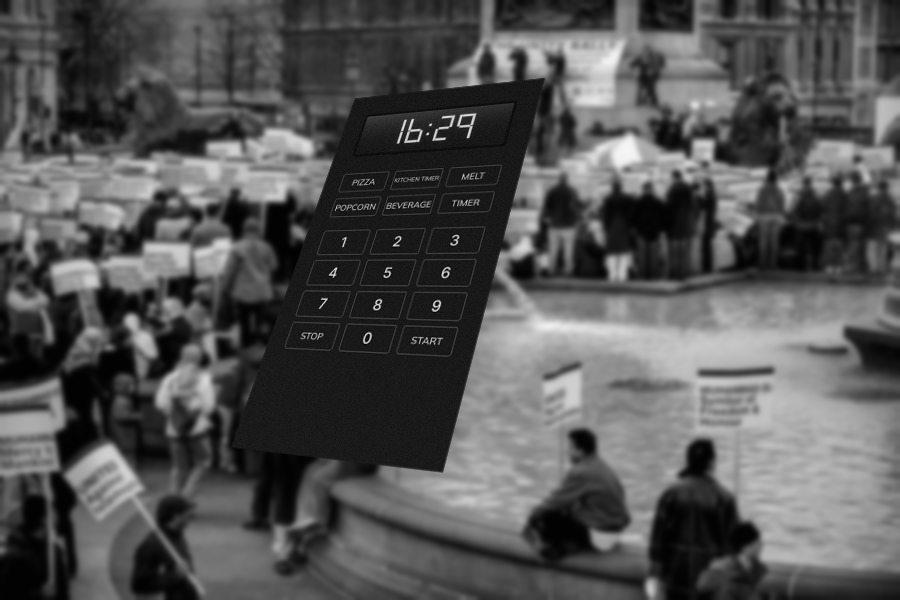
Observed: T16:29
